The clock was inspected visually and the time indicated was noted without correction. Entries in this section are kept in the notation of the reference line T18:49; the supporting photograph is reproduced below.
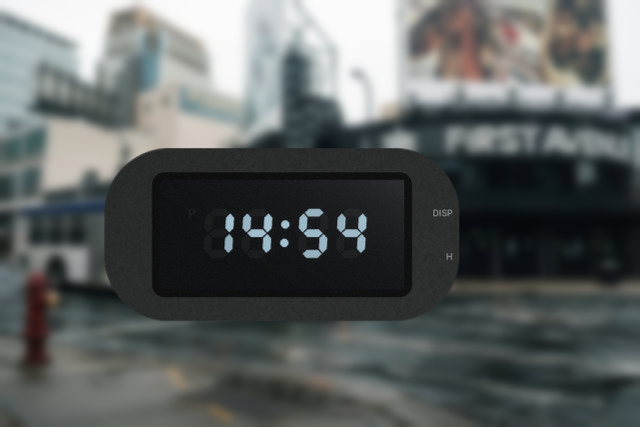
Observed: T14:54
